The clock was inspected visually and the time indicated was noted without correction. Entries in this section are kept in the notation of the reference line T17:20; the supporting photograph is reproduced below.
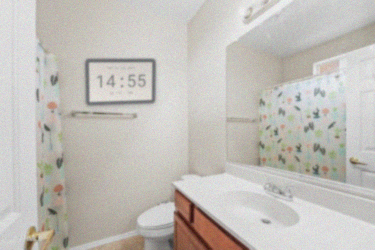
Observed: T14:55
